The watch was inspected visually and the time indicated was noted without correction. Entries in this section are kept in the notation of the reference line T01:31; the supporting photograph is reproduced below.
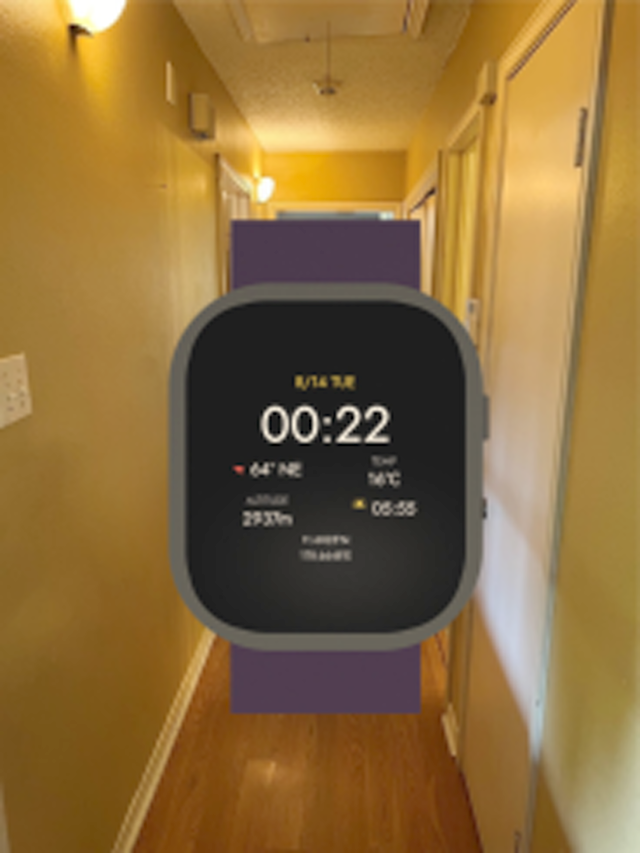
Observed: T00:22
